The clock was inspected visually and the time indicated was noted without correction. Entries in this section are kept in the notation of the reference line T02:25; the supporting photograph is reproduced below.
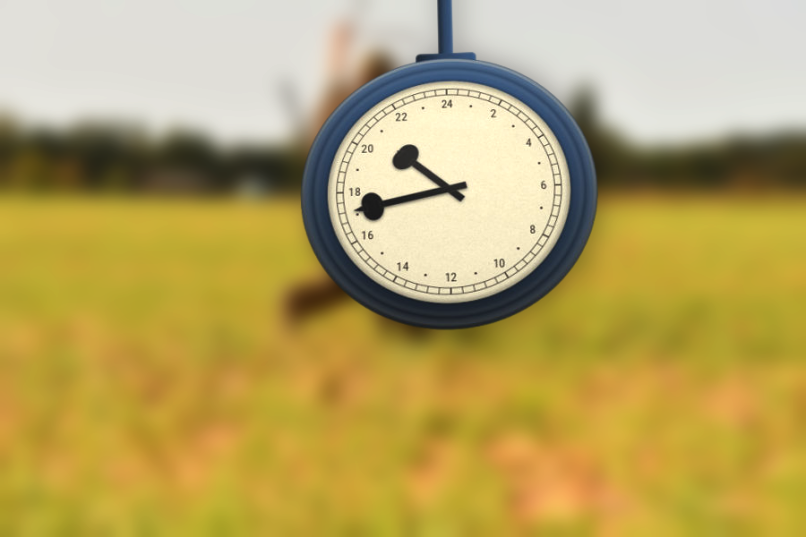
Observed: T20:43
